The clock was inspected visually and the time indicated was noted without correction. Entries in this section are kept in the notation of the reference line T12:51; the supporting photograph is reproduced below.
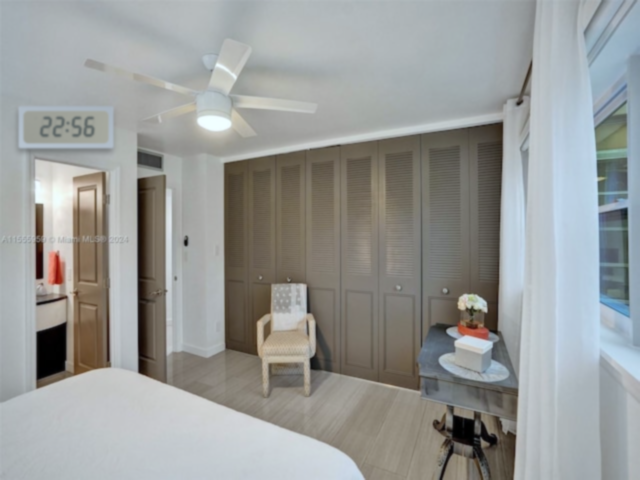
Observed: T22:56
